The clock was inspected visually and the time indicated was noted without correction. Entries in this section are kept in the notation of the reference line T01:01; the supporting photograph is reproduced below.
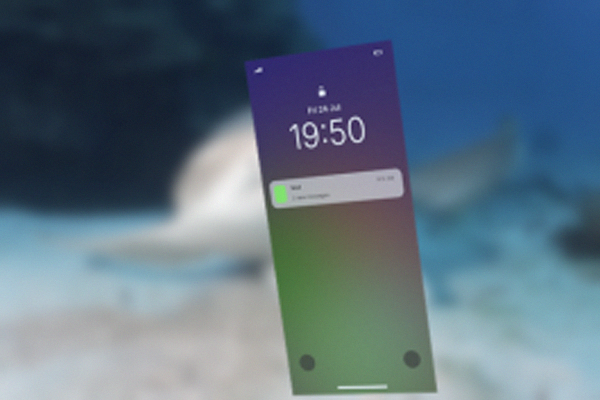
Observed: T19:50
